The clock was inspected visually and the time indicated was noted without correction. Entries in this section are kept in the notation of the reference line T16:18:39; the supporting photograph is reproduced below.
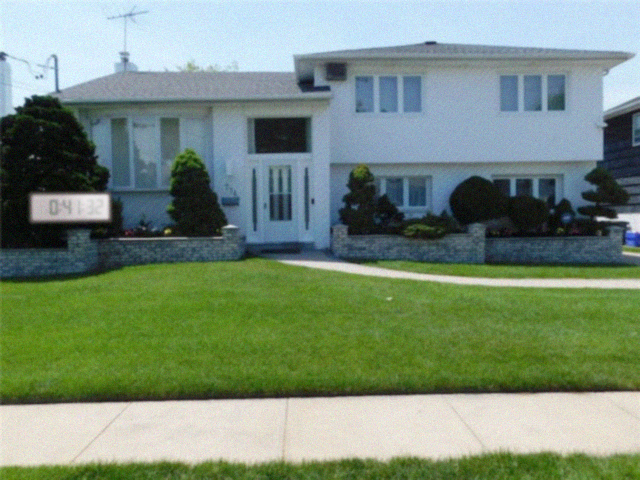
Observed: T00:41:32
